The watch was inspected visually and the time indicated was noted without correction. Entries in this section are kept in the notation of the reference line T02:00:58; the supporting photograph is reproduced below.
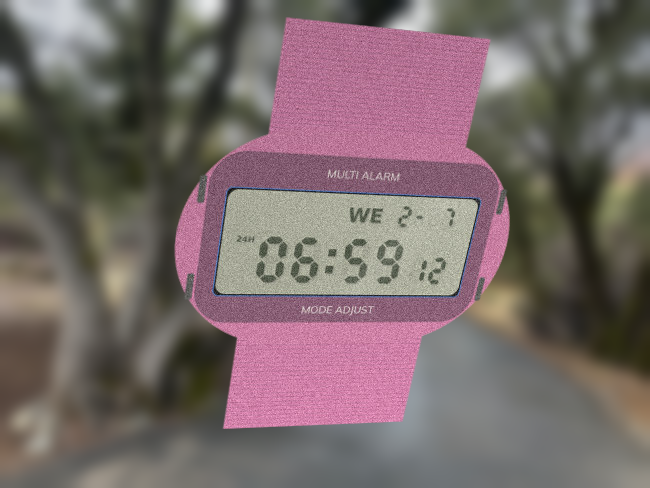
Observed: T06:59:12
